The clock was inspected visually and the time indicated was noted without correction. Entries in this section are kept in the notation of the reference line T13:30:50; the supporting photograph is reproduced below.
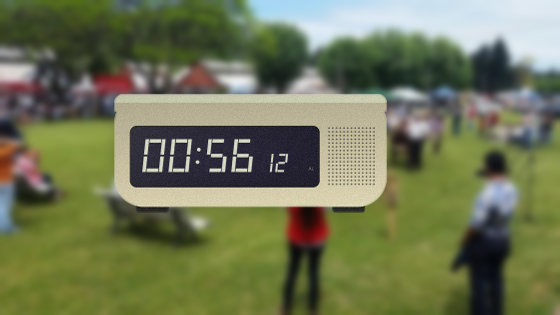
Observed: T00:56:12
